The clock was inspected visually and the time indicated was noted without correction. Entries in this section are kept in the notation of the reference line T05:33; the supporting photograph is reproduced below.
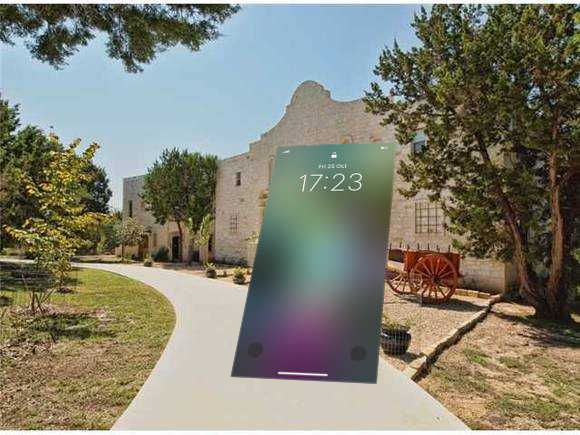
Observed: T17:23
